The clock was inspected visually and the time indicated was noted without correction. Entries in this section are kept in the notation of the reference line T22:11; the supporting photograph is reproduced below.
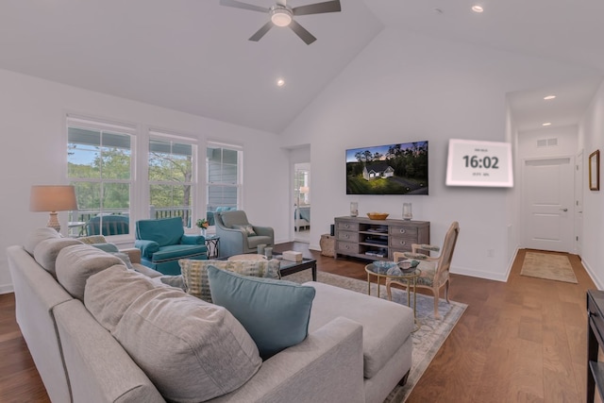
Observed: T16:02
